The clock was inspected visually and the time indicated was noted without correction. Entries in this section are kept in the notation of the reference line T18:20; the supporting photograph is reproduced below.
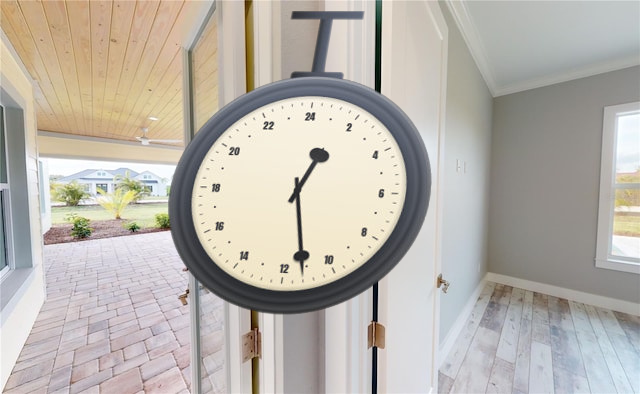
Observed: T01:28
